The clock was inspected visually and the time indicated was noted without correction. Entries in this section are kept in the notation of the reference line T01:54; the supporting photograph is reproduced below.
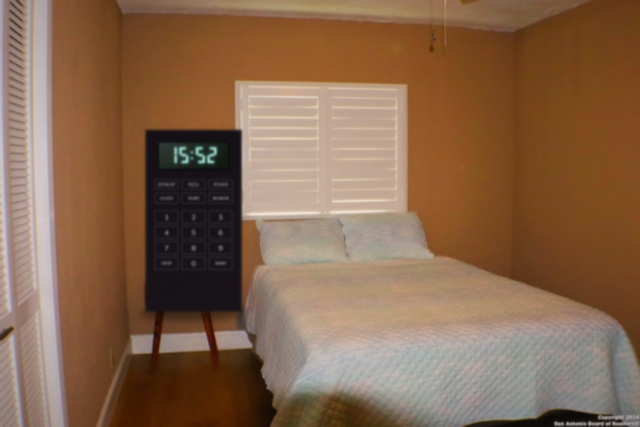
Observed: T15:52
